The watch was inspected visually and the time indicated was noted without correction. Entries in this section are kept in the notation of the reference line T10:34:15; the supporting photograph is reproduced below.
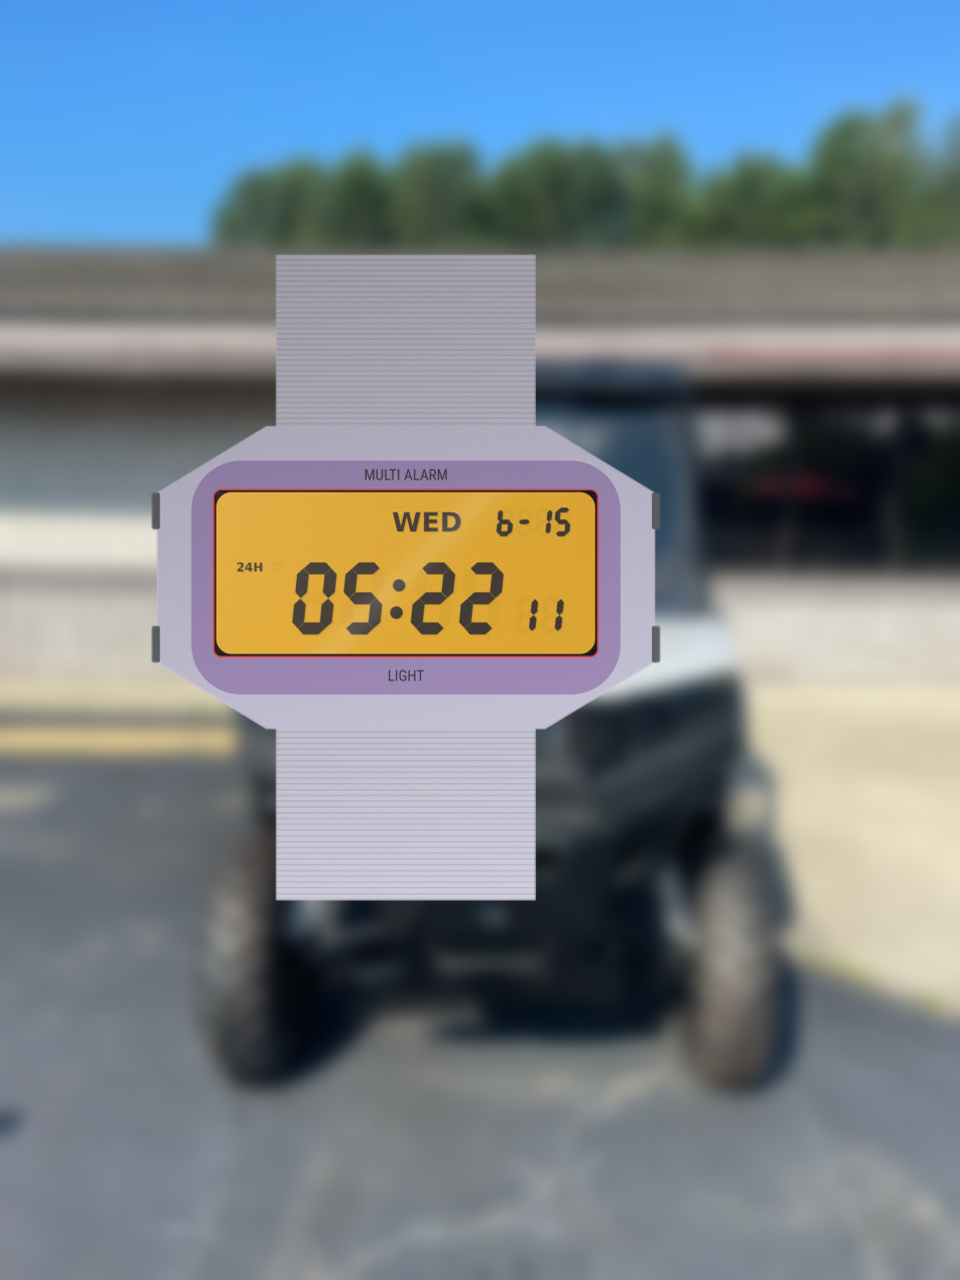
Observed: T05:22:11
